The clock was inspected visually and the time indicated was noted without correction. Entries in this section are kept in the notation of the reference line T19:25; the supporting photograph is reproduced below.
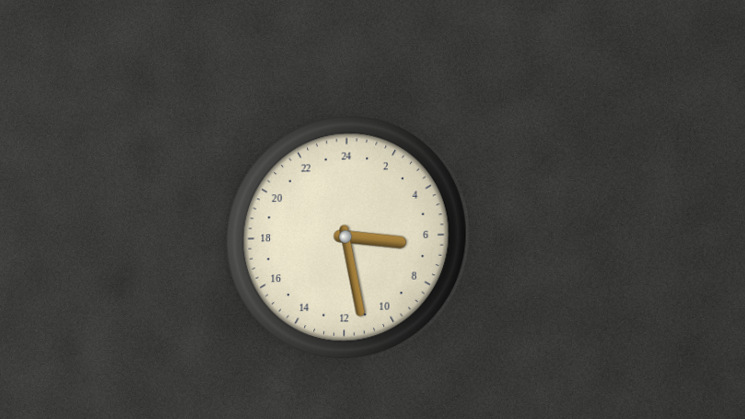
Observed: T06:28
